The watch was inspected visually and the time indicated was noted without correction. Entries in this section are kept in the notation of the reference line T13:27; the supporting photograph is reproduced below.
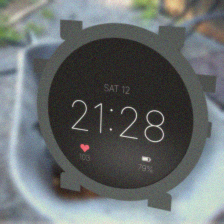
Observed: T21:28
